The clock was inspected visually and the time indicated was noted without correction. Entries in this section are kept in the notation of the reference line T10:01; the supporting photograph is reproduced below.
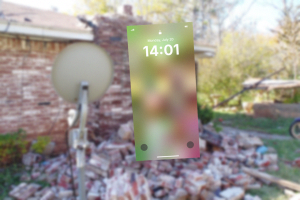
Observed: T14:01
